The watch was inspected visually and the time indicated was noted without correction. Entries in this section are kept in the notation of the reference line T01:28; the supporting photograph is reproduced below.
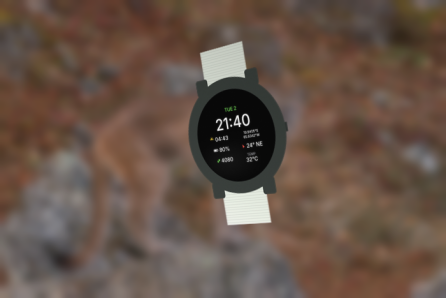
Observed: T21:40
